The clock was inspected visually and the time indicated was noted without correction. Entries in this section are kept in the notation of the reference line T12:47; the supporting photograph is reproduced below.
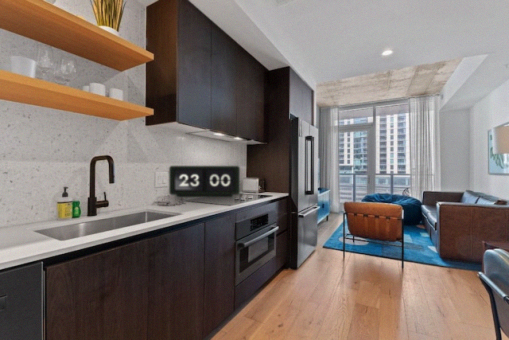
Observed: T23:00
